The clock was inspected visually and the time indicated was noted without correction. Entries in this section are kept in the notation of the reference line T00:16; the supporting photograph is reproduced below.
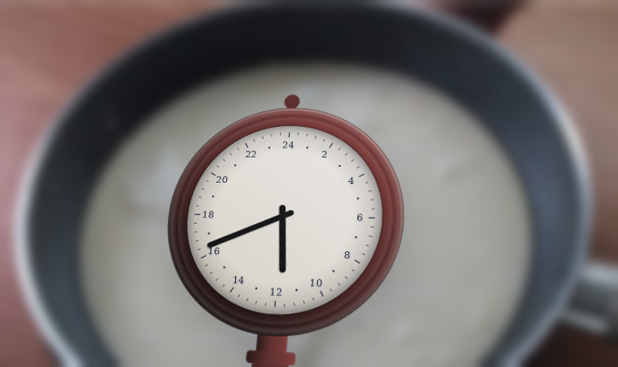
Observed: T11:41
